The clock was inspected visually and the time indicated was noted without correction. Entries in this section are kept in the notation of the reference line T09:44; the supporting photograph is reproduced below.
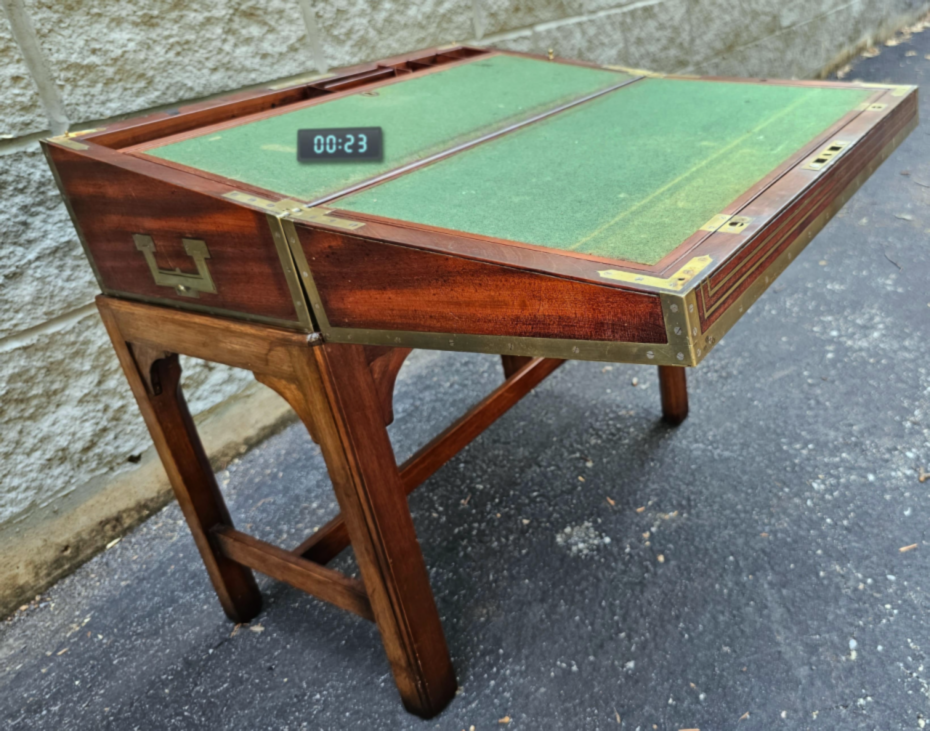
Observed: T00:23
